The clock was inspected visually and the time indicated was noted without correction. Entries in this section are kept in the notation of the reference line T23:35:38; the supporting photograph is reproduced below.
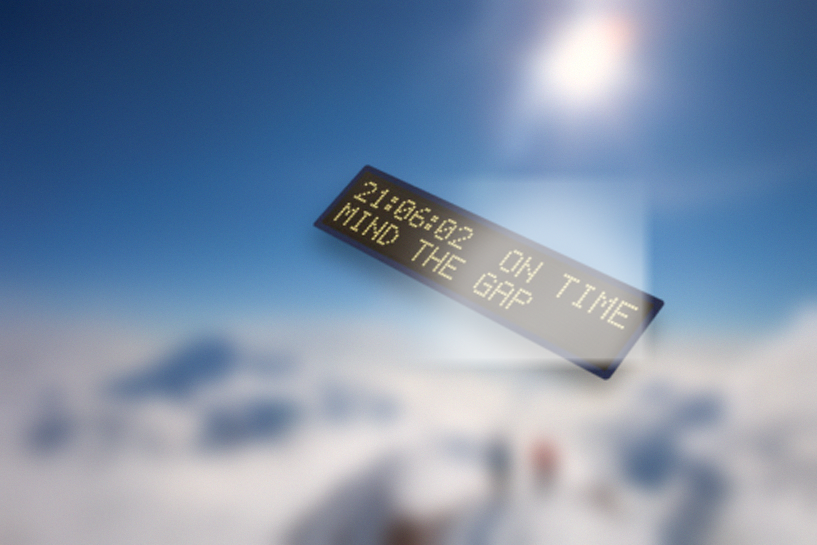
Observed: T21:06:02
